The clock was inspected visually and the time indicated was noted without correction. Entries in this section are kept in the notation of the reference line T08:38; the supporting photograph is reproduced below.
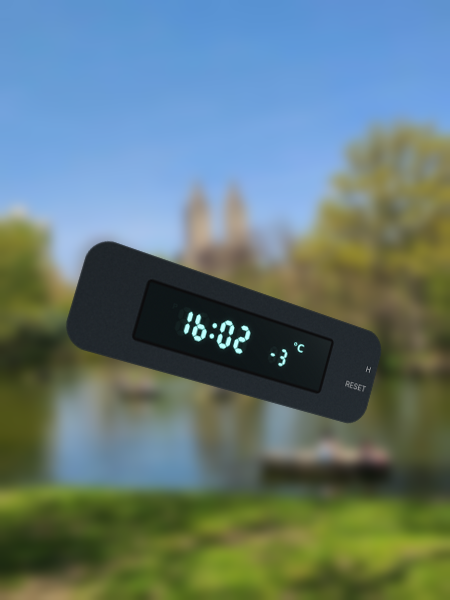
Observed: T16:02
